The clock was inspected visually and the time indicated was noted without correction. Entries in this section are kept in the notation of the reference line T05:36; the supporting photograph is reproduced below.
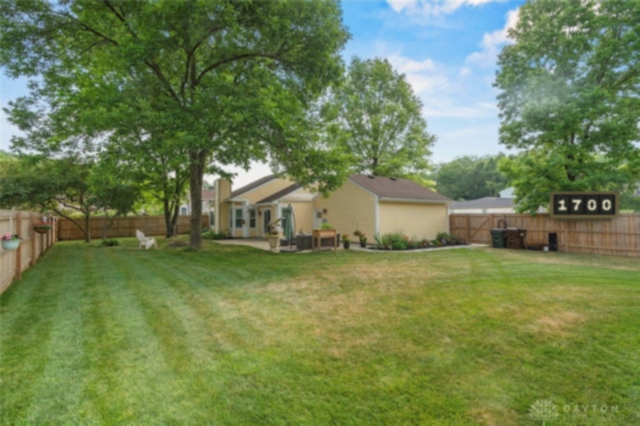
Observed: T17:00
